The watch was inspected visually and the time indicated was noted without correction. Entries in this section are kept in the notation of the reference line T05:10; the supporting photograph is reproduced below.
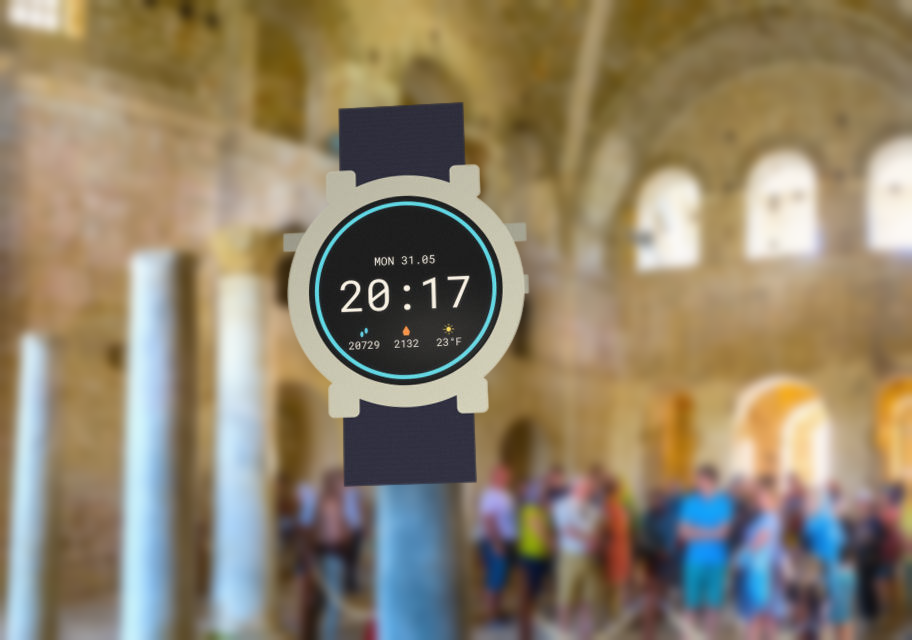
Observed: T20:17
